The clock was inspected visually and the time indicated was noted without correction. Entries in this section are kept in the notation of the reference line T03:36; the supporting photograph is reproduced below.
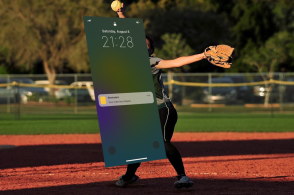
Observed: T21:28
